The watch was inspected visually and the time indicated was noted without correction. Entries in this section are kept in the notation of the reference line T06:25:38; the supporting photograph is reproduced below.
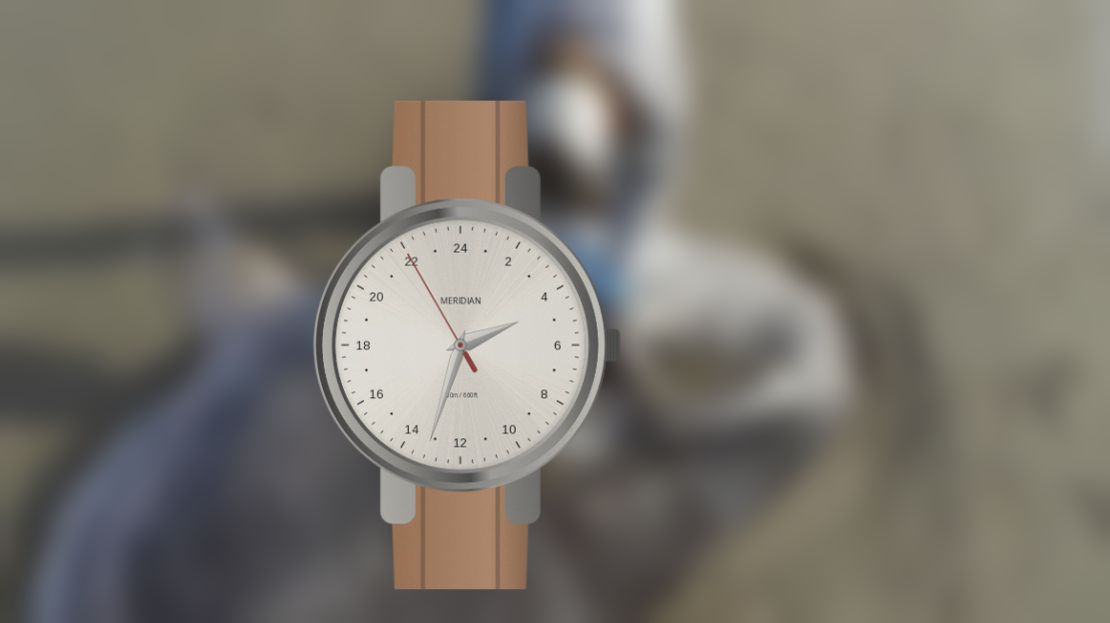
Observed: T04:32:55
